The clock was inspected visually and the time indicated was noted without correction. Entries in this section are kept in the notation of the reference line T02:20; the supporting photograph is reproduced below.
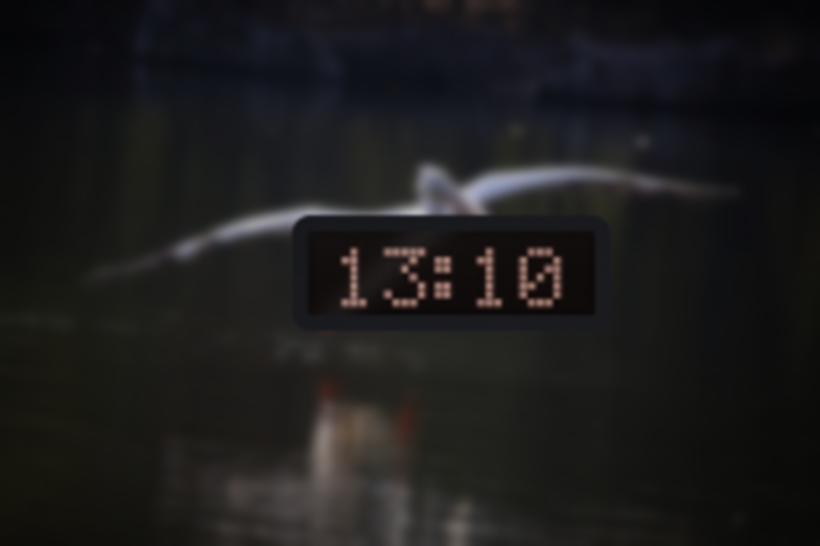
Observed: T13:10
